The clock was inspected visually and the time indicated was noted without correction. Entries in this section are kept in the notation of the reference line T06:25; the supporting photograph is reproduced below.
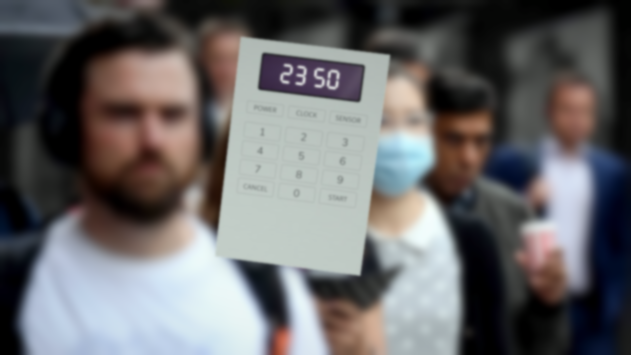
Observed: T23:50
